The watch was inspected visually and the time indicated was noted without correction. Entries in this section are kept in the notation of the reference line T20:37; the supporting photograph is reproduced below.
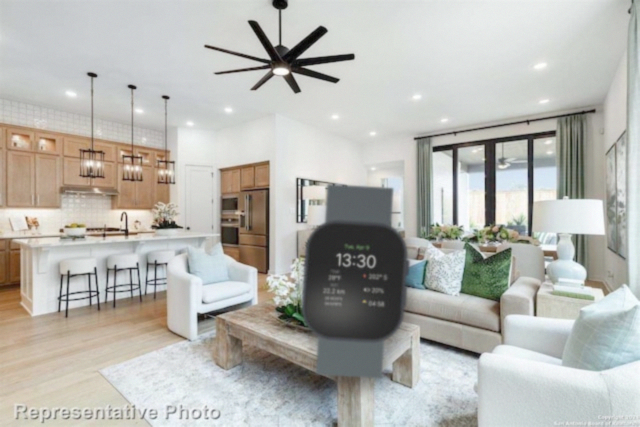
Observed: T13:30
